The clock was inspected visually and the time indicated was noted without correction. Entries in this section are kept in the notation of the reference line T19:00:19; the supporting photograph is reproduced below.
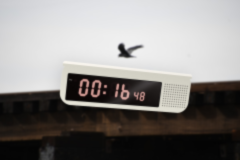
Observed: T00:16:48
